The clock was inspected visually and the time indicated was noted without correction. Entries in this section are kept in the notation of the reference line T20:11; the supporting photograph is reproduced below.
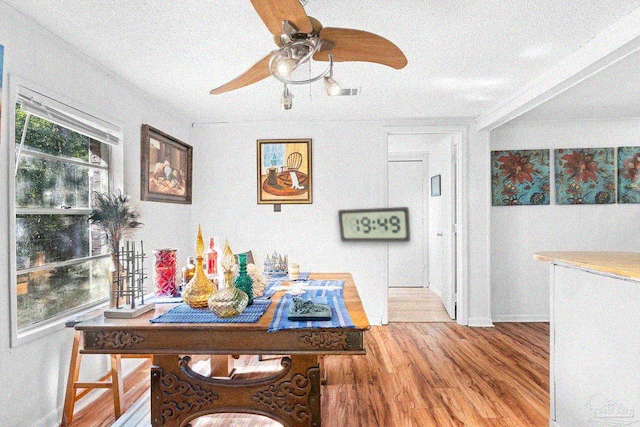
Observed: T19:49
